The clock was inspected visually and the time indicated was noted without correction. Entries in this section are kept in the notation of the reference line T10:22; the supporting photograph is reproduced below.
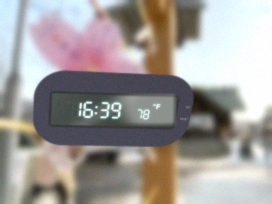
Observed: T16:39
